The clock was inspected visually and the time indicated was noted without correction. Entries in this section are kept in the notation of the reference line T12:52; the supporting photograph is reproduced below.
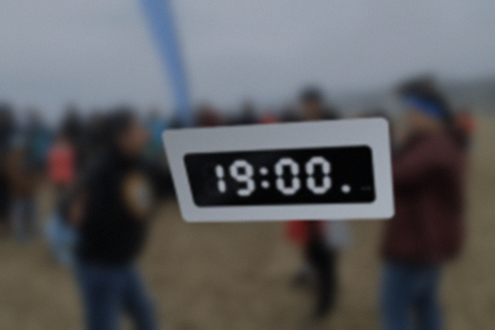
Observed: T19:00
